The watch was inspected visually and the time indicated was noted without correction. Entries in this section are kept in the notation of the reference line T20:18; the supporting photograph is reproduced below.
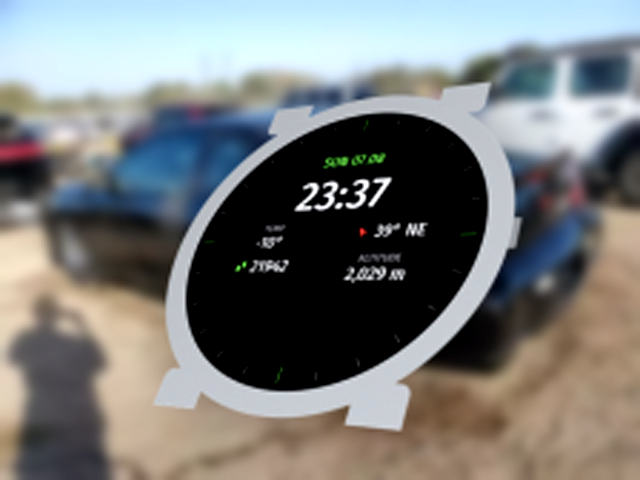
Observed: T23:37
